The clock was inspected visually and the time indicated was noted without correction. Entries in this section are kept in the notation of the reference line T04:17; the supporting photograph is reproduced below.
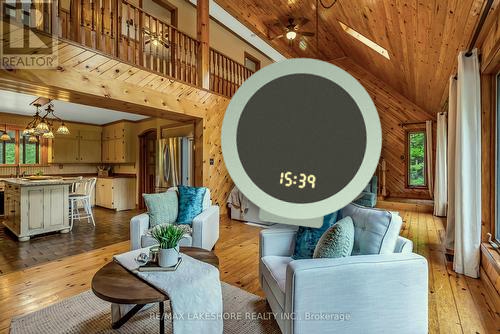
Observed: T15:39
